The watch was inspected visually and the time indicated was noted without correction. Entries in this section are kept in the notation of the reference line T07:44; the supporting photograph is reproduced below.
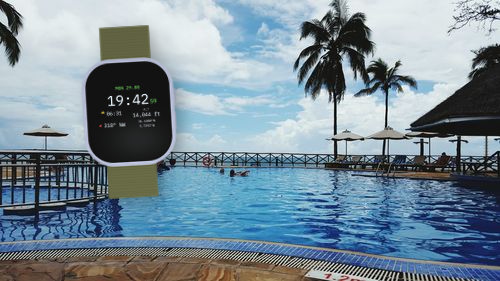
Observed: T19:42
